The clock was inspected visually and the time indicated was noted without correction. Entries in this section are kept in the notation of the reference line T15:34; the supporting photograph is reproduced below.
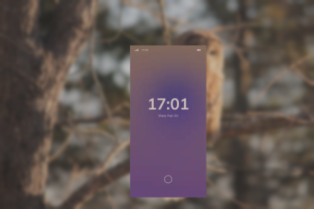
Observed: T17:01
